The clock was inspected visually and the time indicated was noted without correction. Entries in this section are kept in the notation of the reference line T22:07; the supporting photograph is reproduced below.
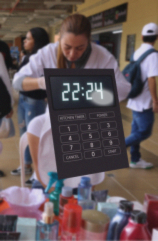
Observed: T22:24
